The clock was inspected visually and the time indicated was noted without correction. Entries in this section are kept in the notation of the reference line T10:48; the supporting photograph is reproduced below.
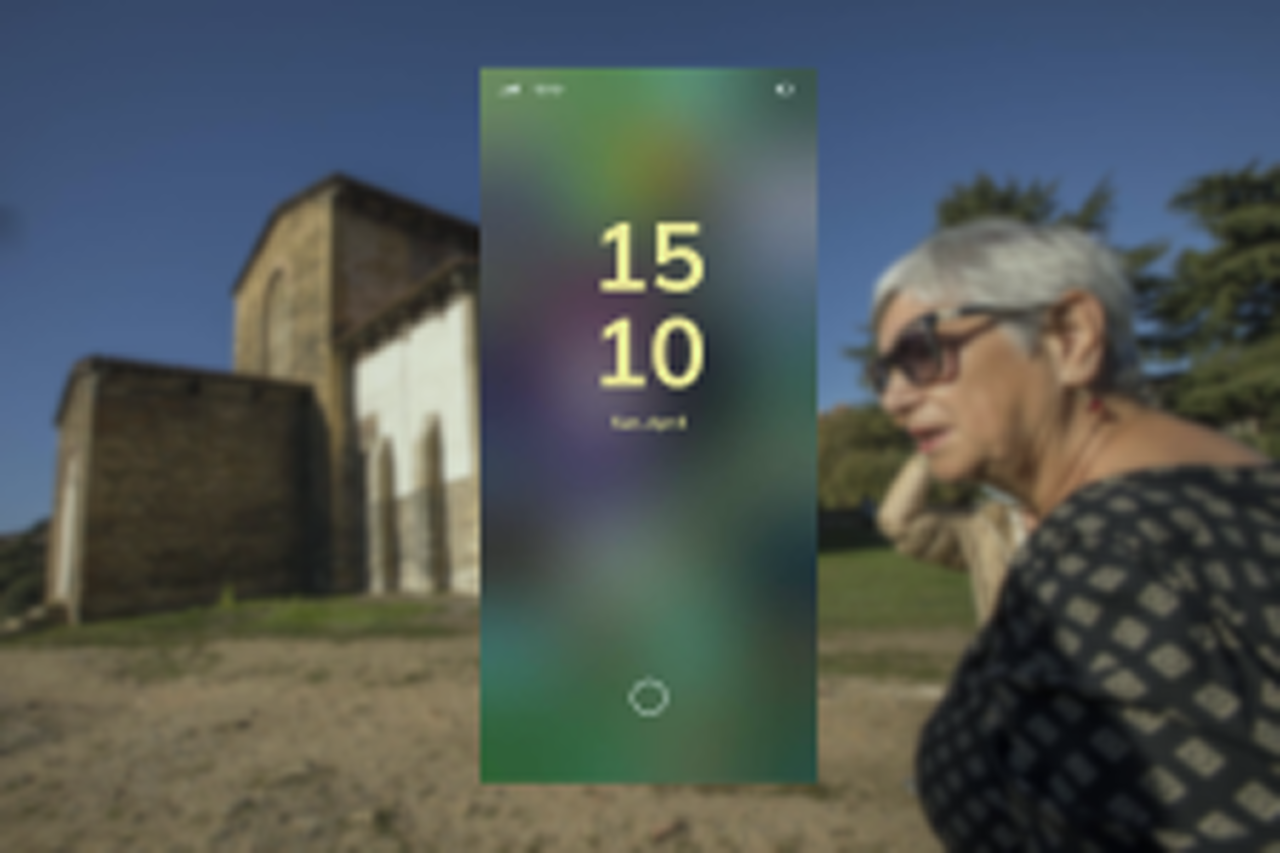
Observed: T15:10
